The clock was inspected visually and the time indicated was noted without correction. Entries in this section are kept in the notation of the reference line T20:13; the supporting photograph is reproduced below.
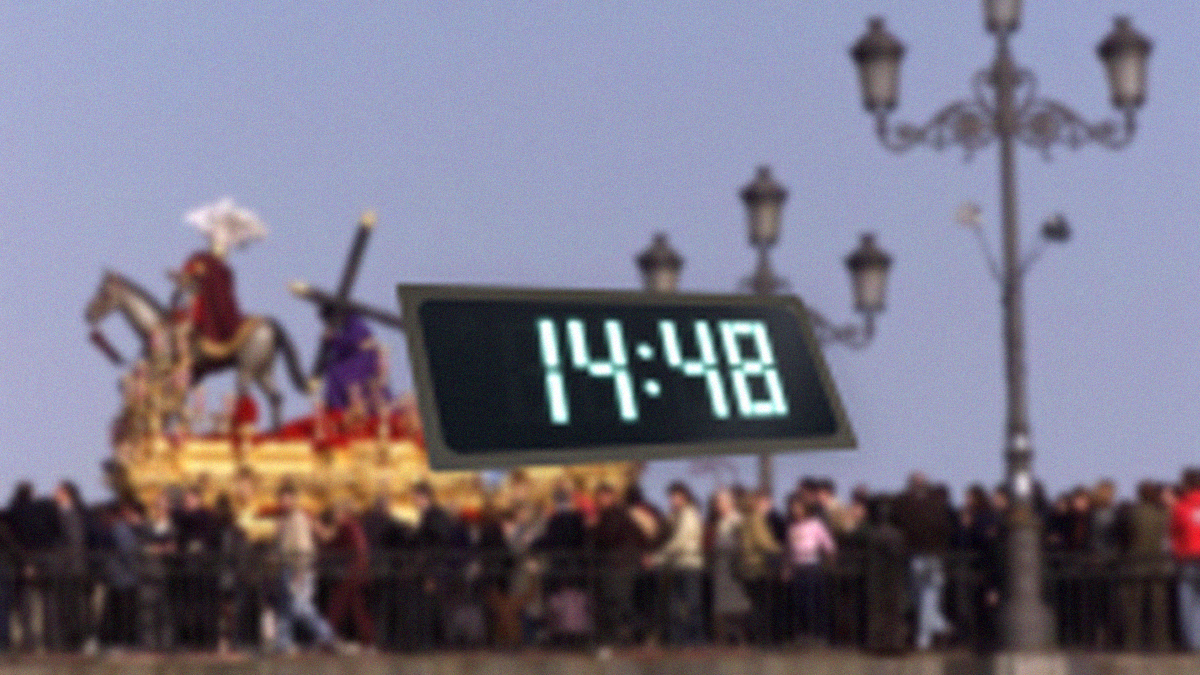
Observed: T14:48
